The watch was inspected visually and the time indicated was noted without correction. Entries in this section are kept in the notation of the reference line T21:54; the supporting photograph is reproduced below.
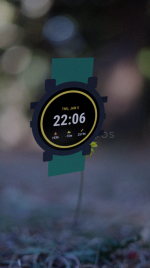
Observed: T22:06
